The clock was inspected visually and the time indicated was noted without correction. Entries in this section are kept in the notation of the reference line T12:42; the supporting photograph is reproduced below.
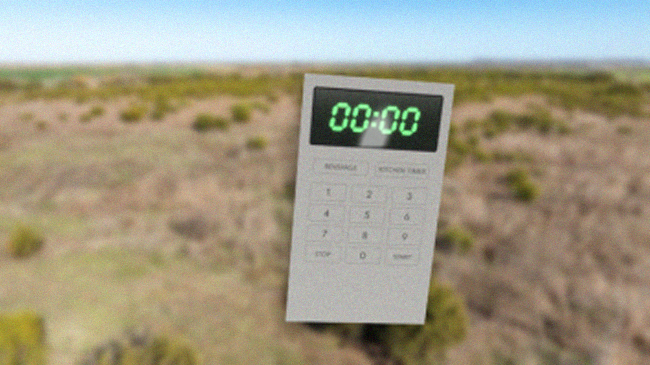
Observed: T00:00
